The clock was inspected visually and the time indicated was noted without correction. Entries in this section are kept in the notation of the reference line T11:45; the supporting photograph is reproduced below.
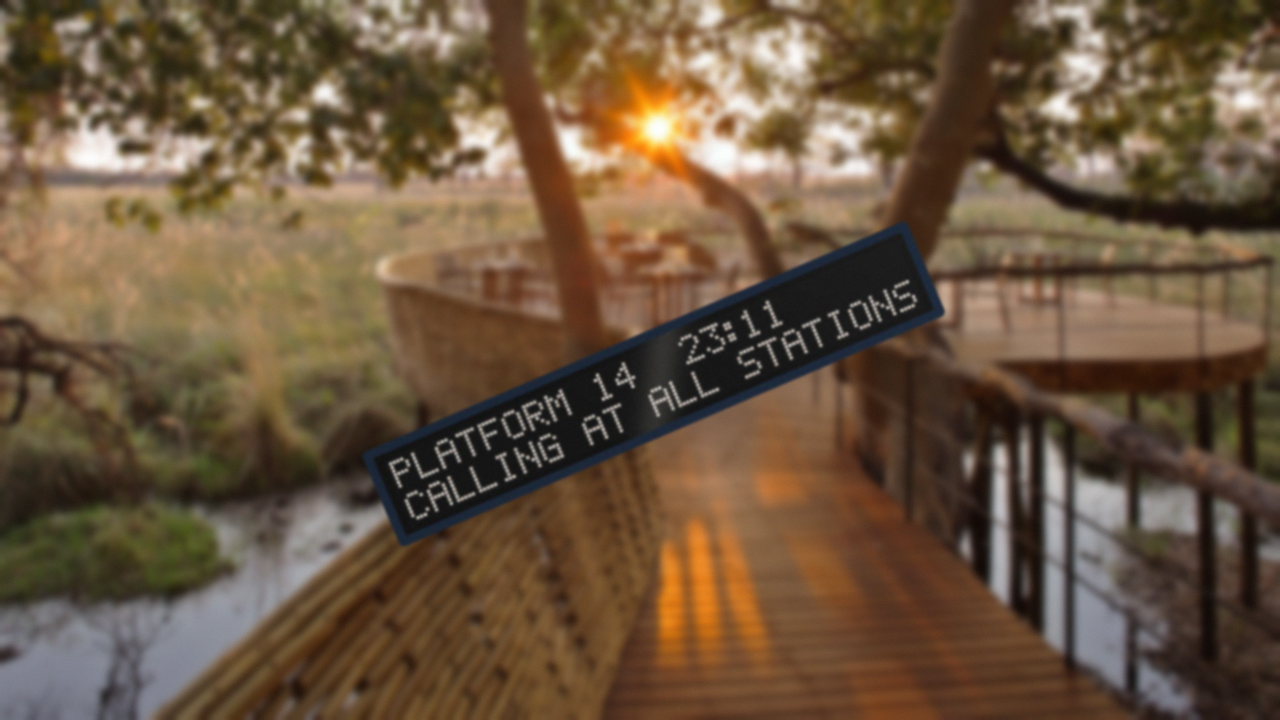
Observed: T23:11
